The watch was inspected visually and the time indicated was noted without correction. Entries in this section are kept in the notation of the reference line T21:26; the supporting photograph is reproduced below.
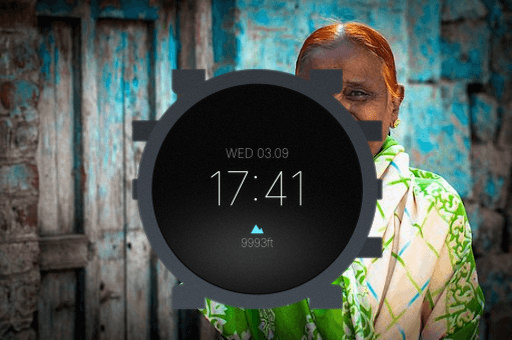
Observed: T17:41
